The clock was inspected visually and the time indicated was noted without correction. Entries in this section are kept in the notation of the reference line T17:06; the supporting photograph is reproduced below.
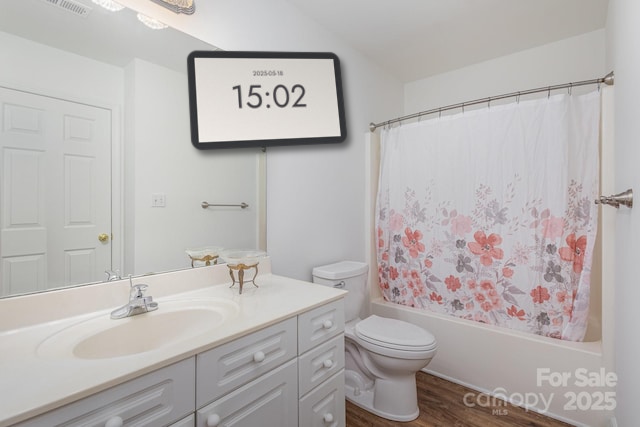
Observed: T15:02
